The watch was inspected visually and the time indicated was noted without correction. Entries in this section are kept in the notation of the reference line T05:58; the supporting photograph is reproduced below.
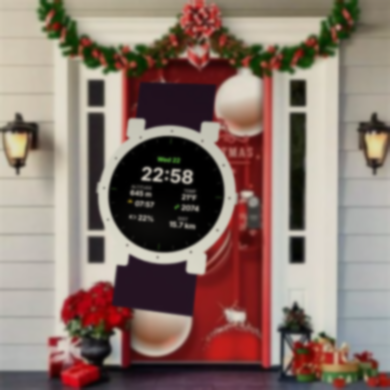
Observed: T22:58
